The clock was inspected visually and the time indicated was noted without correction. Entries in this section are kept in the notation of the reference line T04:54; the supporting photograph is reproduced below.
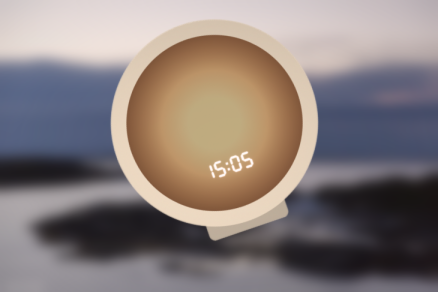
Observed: T15:05
